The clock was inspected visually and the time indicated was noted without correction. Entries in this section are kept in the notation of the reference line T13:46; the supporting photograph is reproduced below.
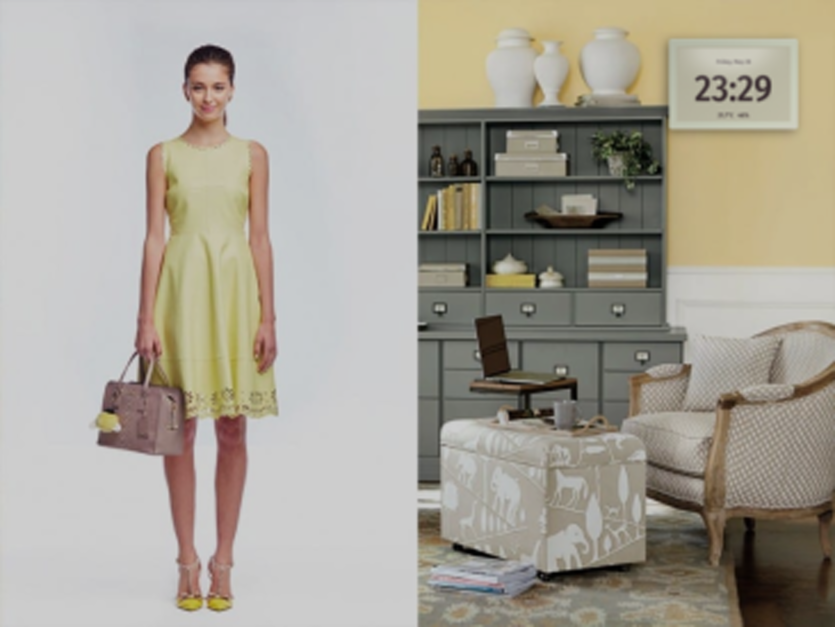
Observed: T23:29
